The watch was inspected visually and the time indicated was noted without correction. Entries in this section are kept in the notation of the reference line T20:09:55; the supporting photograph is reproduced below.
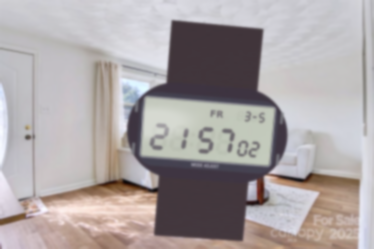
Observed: T21:57:02
